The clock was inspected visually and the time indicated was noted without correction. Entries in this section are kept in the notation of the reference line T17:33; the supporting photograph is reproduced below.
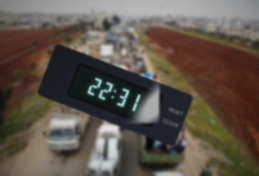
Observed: T22:31
